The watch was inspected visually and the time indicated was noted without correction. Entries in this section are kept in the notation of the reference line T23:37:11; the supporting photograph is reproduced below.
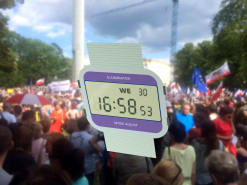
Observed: T16:58:53
